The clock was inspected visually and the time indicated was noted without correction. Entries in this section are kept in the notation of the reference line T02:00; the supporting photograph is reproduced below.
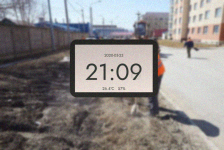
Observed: T21:09
